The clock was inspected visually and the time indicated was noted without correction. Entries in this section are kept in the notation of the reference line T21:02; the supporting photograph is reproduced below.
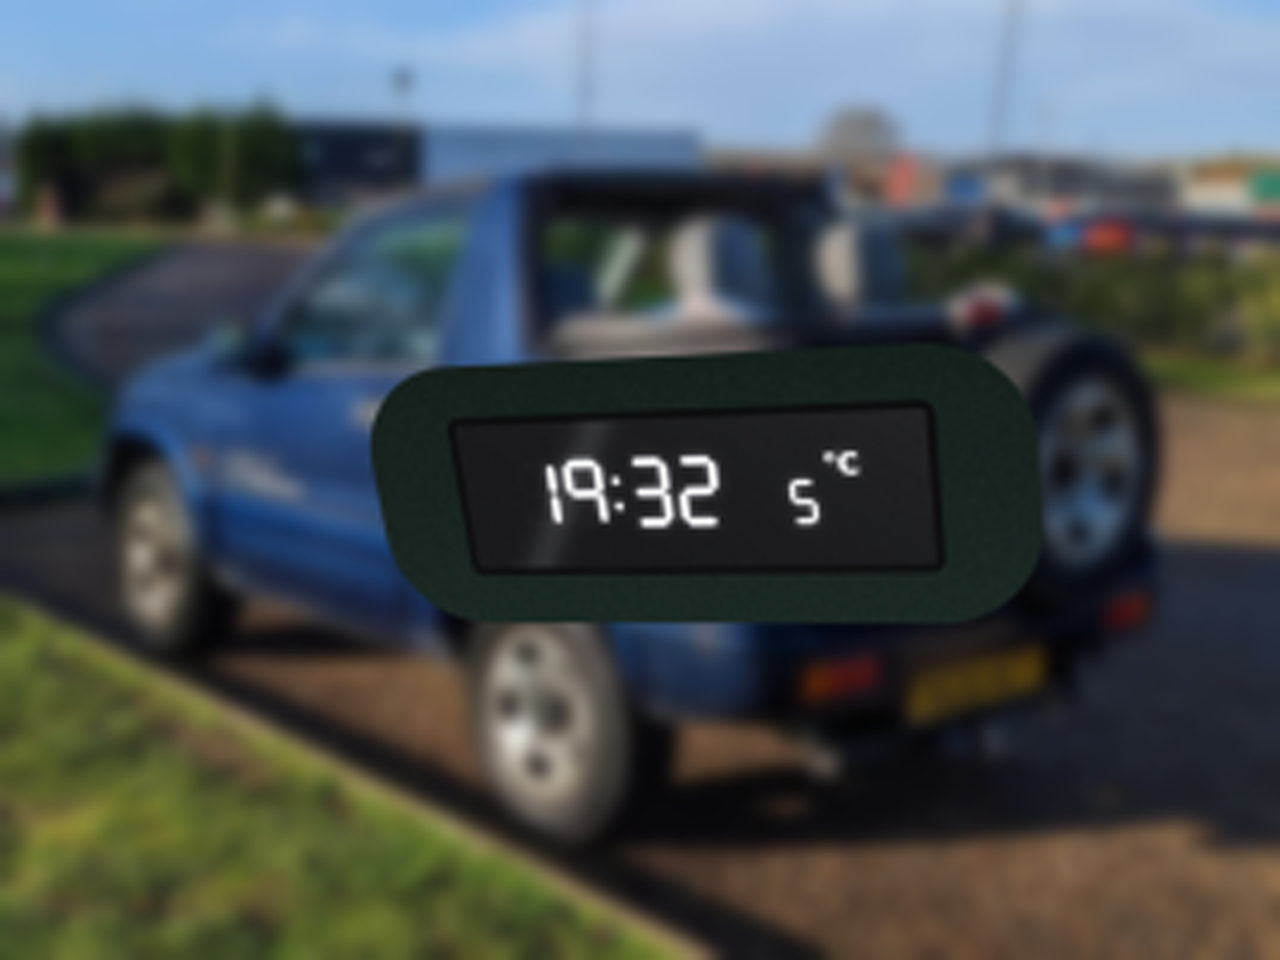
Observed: T19:32
